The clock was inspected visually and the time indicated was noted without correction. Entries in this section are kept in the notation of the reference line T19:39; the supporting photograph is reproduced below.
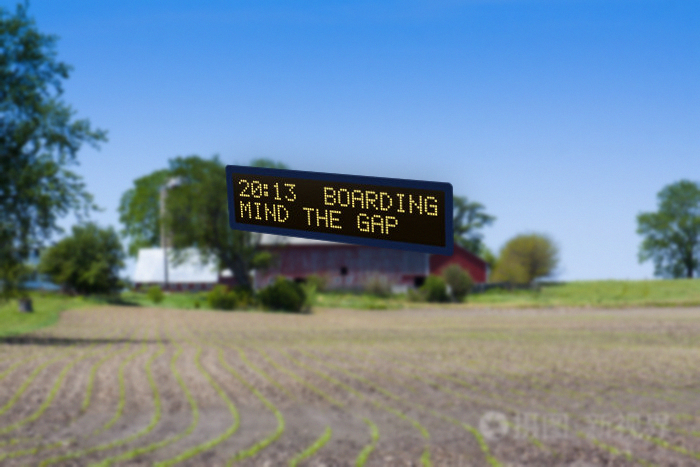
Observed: T20:13
